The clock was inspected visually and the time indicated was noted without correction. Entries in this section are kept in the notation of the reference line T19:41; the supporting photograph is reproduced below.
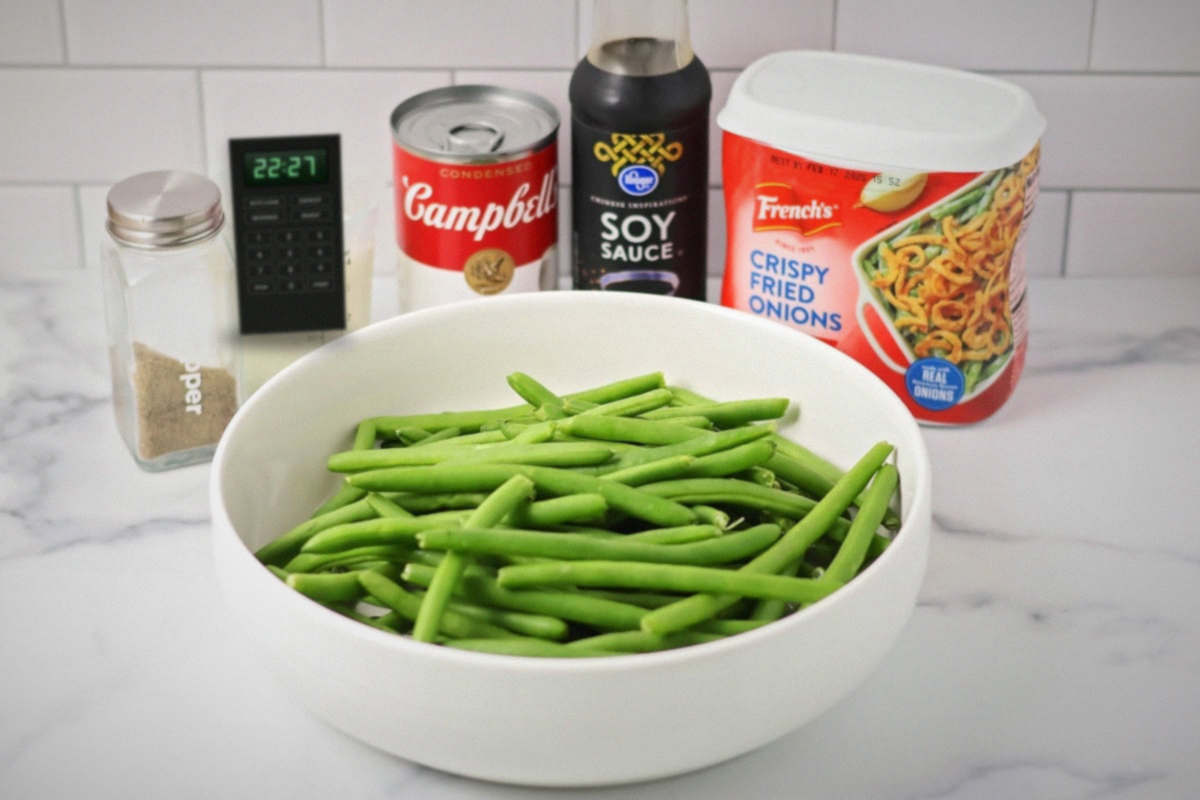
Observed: T22:27
